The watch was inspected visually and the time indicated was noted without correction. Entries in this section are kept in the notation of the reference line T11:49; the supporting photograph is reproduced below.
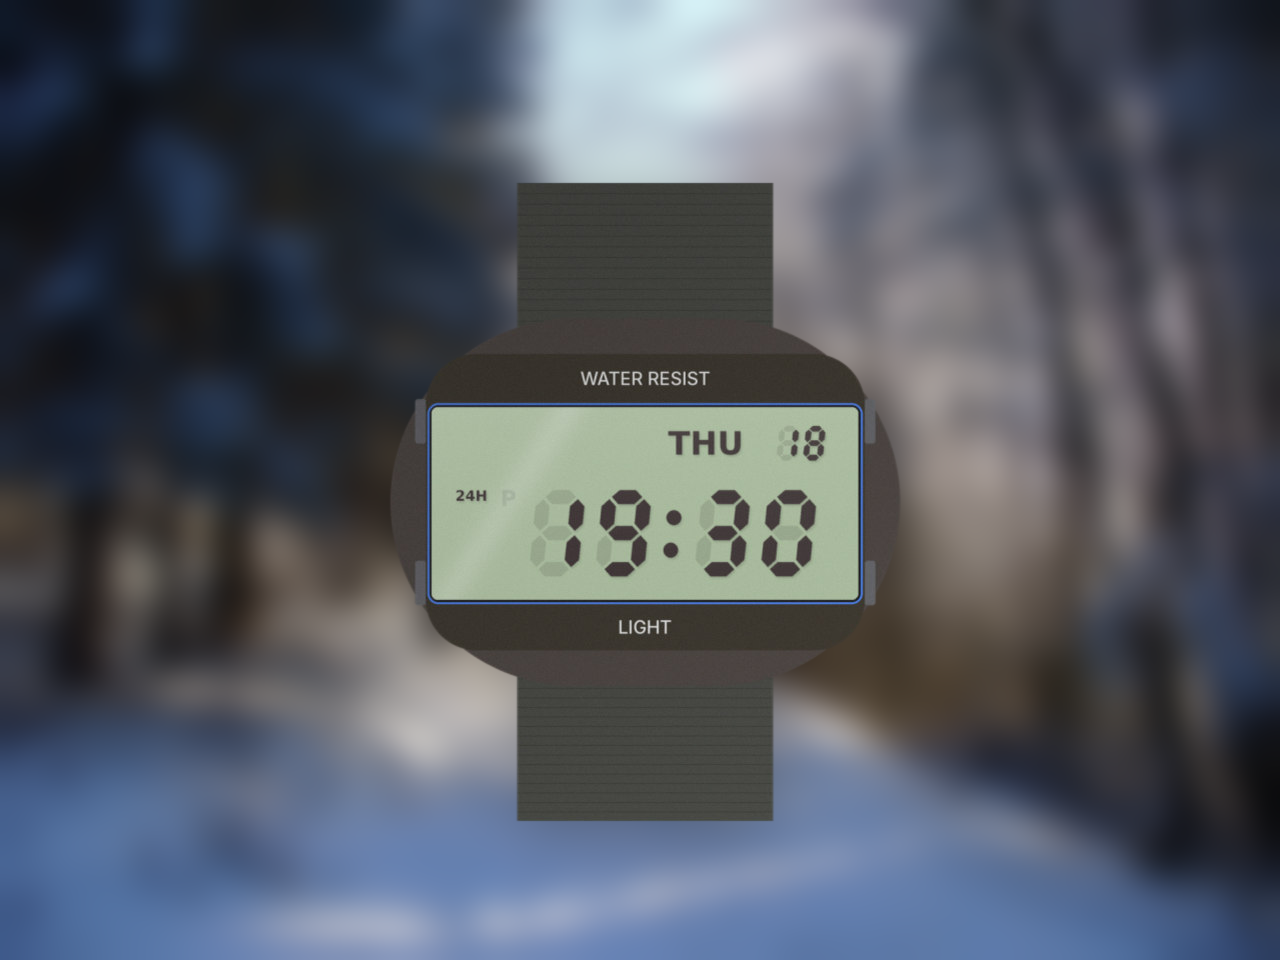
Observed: T19:30
